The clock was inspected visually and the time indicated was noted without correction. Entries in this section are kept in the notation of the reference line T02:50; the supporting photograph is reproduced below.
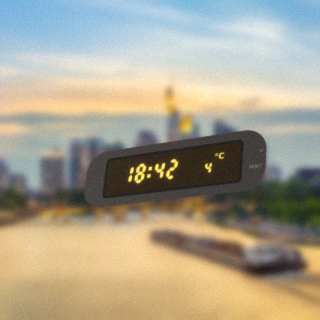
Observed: T18:42
